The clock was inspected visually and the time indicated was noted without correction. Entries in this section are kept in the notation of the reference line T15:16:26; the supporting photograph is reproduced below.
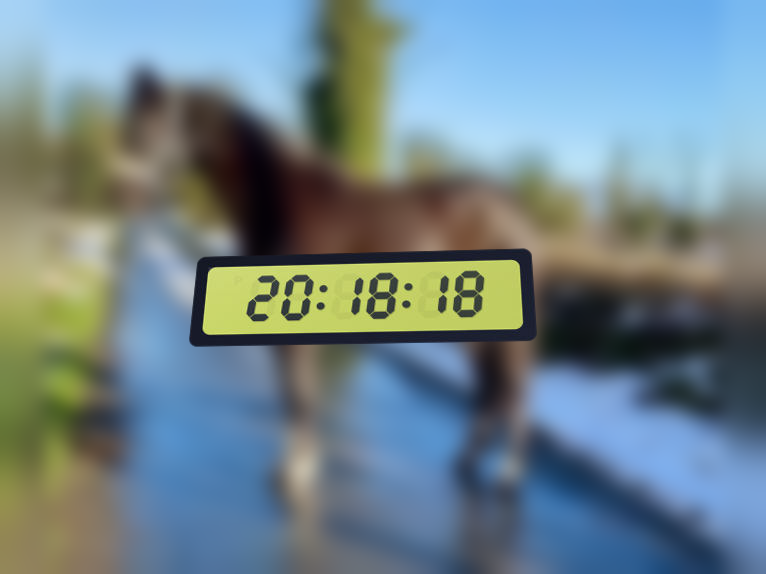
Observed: T20:18:18
